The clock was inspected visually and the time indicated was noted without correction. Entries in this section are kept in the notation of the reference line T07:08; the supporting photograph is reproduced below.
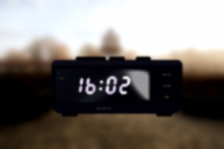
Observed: T16:02
